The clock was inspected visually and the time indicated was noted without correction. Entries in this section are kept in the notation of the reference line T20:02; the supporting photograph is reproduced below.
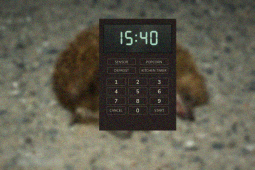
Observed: T15:40
